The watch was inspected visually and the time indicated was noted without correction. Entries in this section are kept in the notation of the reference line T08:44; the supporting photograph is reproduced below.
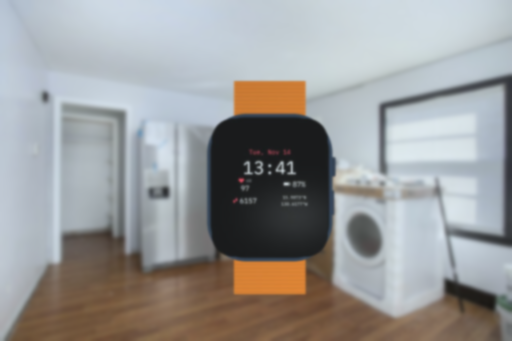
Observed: T13:41
